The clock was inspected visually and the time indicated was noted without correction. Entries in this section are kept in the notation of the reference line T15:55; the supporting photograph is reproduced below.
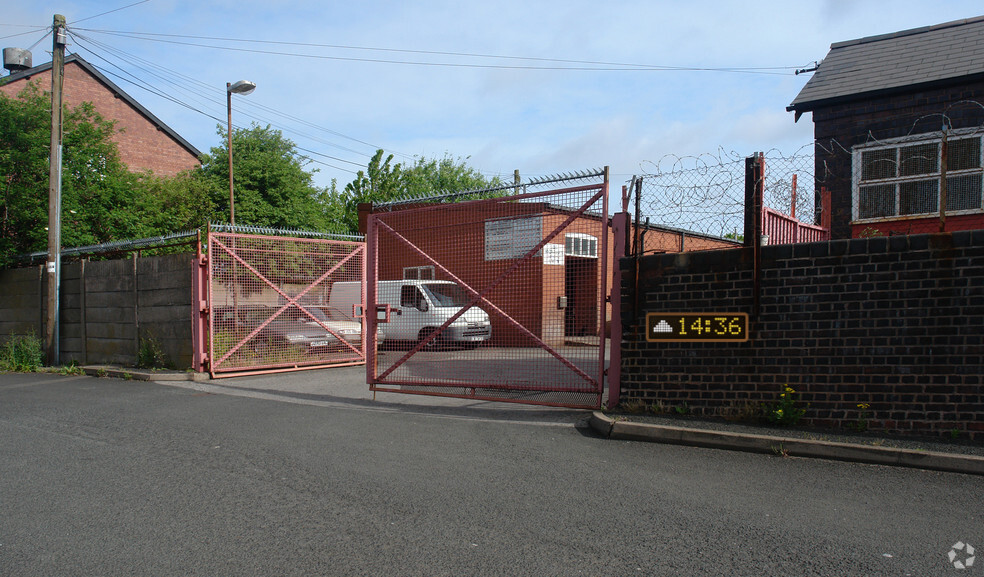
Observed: T14:36
